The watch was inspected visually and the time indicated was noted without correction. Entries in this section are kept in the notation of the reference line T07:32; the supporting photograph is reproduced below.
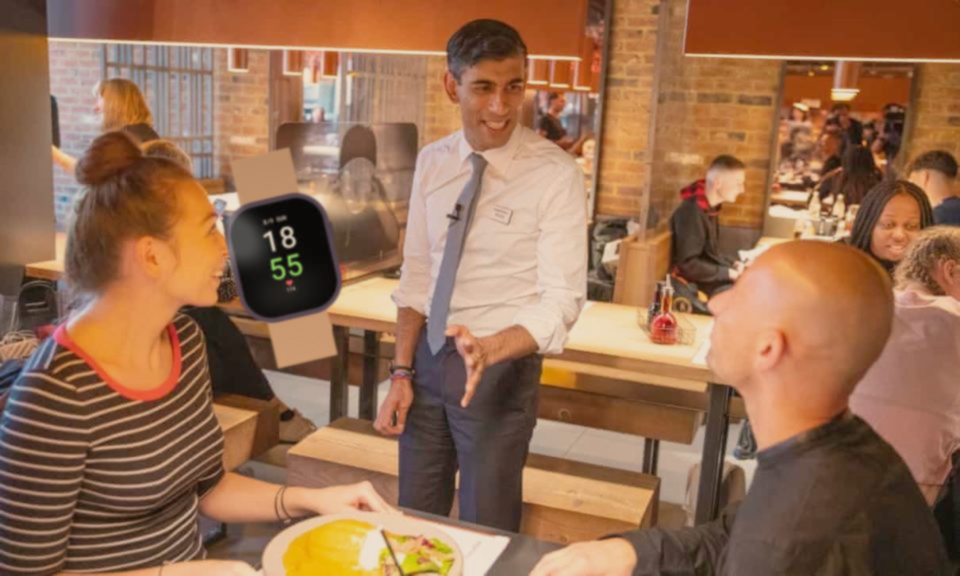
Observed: T18:55
